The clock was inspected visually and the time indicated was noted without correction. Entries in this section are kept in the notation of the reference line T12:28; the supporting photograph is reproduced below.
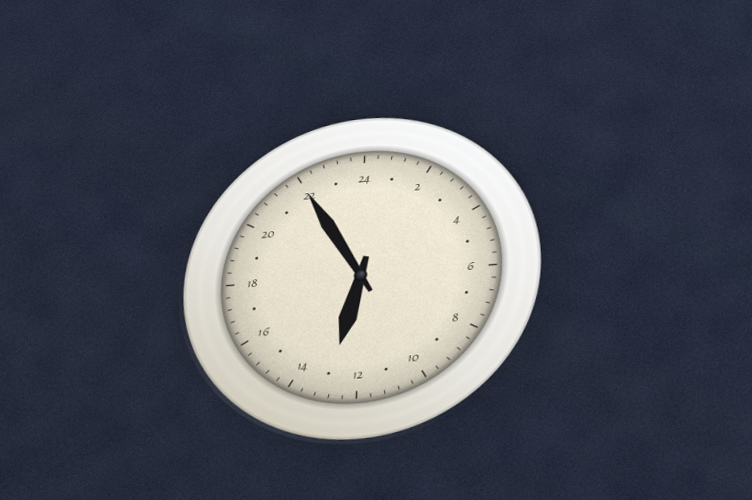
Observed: T12:55
